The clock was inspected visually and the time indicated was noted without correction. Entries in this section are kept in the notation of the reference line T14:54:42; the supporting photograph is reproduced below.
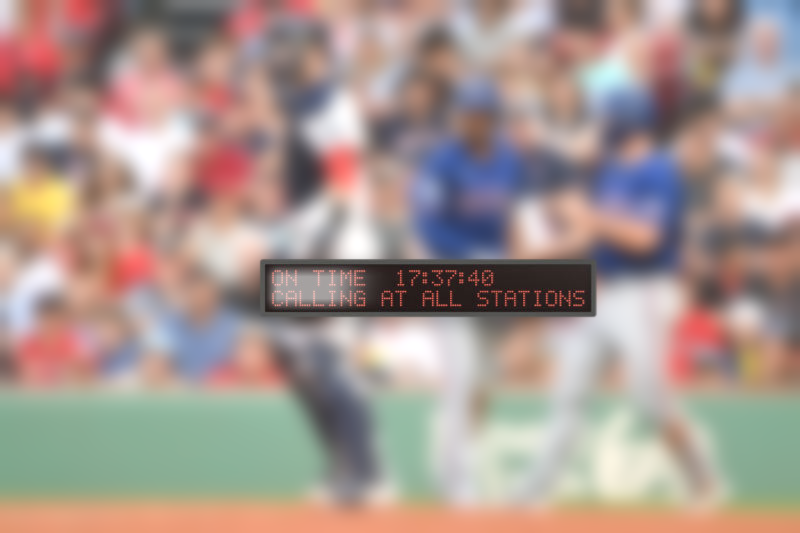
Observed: T17:37:40
